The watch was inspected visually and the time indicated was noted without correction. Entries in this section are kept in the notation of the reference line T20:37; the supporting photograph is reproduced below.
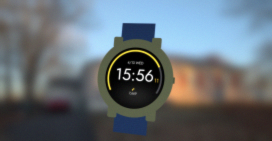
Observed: T15:56
